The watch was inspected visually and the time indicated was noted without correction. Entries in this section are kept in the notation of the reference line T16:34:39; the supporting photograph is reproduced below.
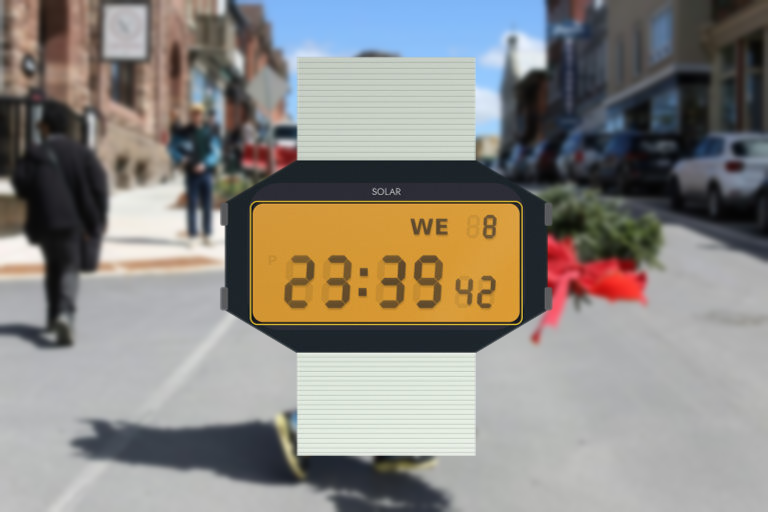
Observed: T23:39:42
